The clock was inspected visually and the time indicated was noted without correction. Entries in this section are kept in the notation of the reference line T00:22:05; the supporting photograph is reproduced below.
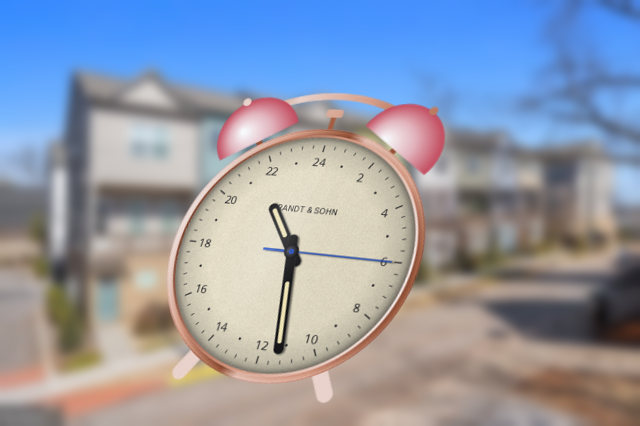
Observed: T21:28:15
